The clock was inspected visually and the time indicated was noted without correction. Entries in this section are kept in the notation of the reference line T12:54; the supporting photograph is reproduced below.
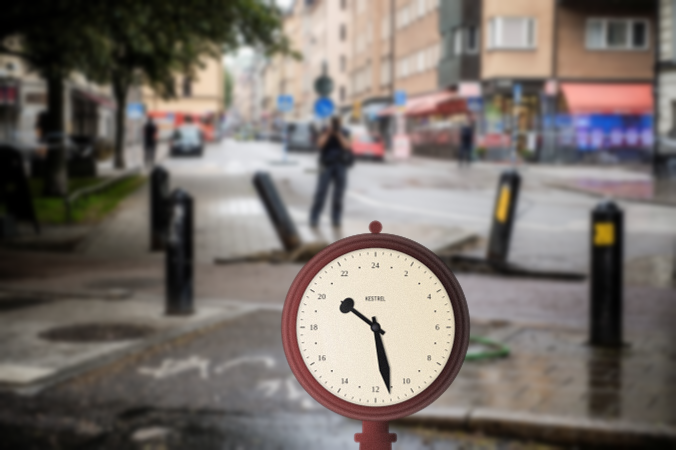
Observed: T20:28
